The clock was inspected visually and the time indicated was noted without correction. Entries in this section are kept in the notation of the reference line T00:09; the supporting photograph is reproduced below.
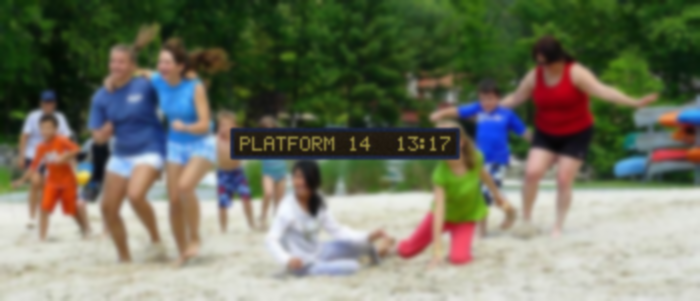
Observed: T13:17
